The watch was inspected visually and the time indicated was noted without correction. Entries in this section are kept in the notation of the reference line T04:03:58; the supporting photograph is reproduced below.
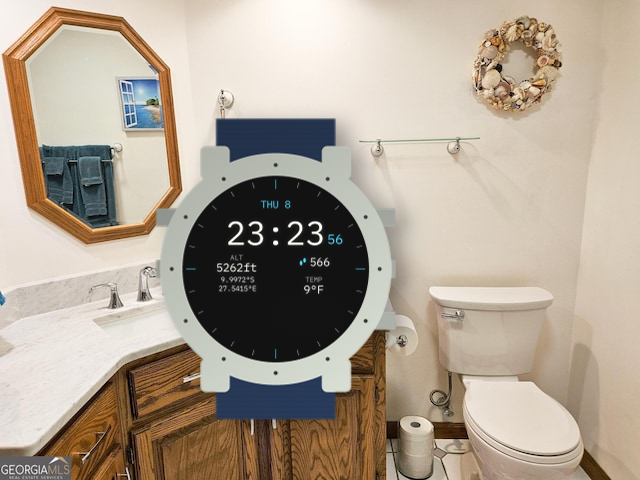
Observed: T23:23:56
